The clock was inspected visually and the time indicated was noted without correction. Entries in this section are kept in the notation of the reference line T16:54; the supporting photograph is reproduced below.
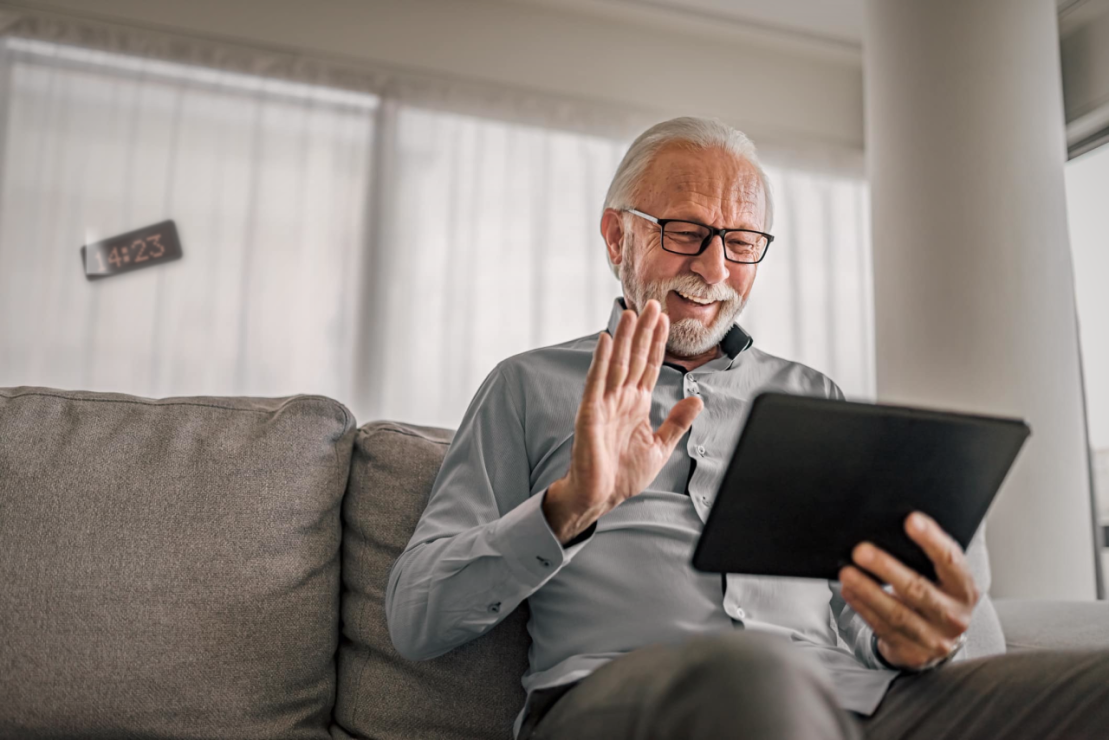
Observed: T14:23
